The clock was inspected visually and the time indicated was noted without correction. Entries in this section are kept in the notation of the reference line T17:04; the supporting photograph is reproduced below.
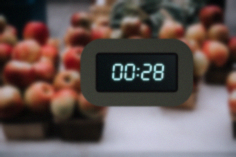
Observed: T00:28
